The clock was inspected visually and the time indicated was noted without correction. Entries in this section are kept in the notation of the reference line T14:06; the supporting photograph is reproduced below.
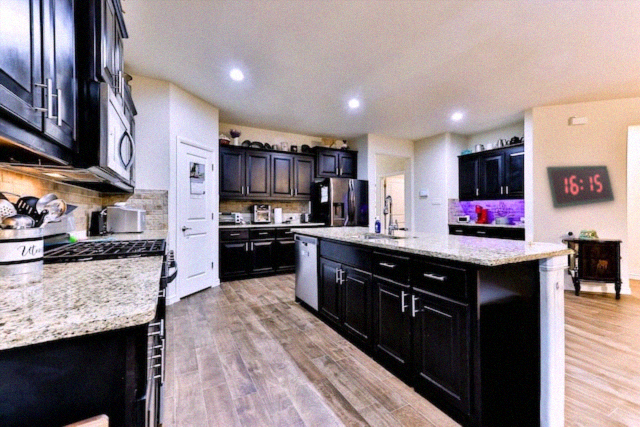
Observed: T16:15
